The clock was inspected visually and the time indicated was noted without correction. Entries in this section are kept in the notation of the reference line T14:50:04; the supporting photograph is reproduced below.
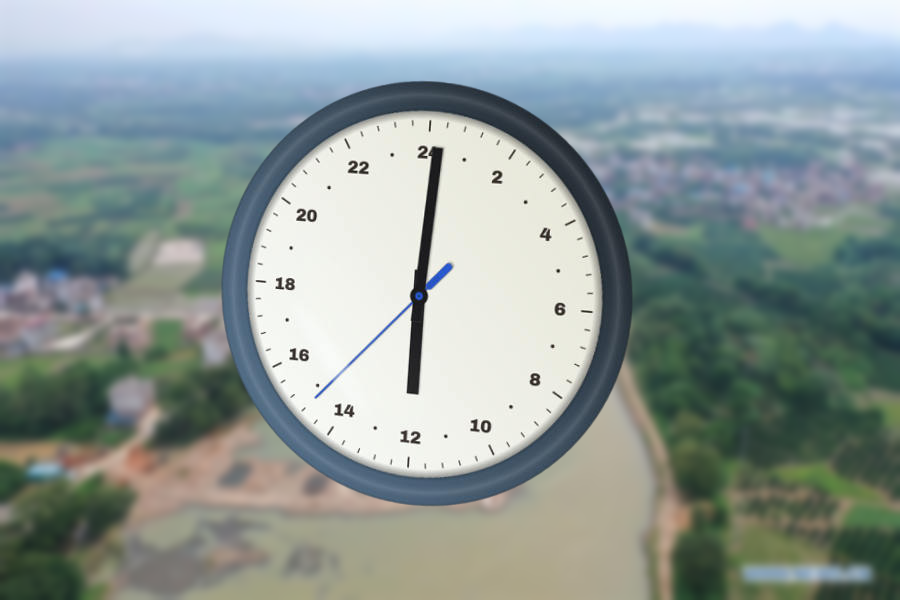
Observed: T12:00:37
